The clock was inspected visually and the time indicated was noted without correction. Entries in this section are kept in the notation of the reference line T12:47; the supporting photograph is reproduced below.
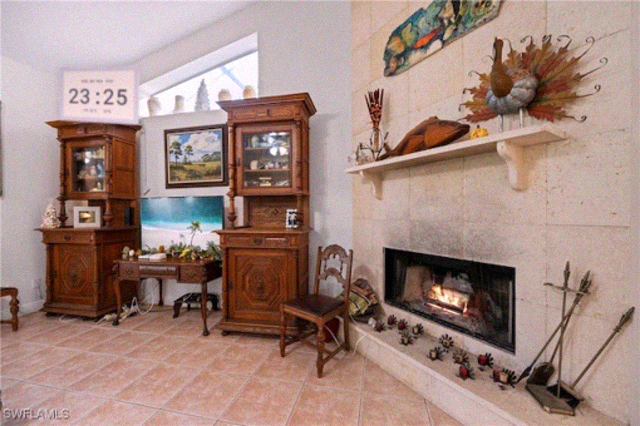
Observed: T23:25
